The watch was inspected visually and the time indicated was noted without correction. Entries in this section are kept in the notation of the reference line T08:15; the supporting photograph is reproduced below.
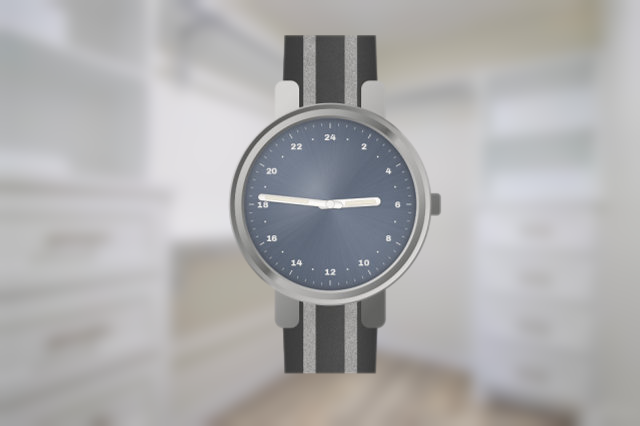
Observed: T05:46
